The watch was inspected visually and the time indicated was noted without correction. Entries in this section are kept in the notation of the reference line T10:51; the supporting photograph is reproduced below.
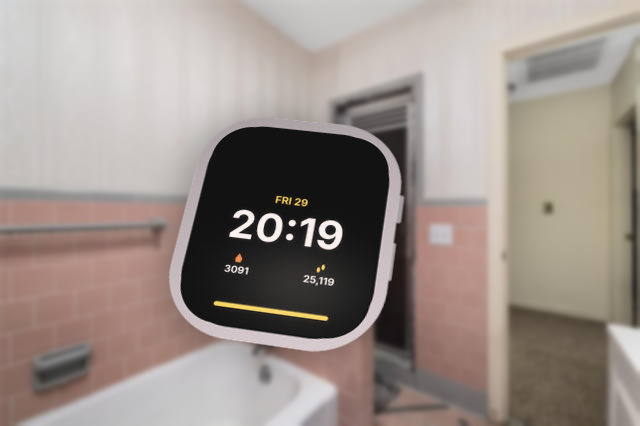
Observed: T20:19
